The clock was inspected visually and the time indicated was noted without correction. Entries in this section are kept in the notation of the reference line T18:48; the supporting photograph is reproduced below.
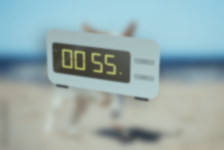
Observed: T00:55
